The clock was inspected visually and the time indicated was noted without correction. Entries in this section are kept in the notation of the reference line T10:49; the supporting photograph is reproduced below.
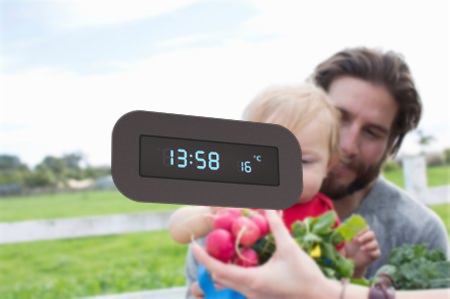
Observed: T13:58
